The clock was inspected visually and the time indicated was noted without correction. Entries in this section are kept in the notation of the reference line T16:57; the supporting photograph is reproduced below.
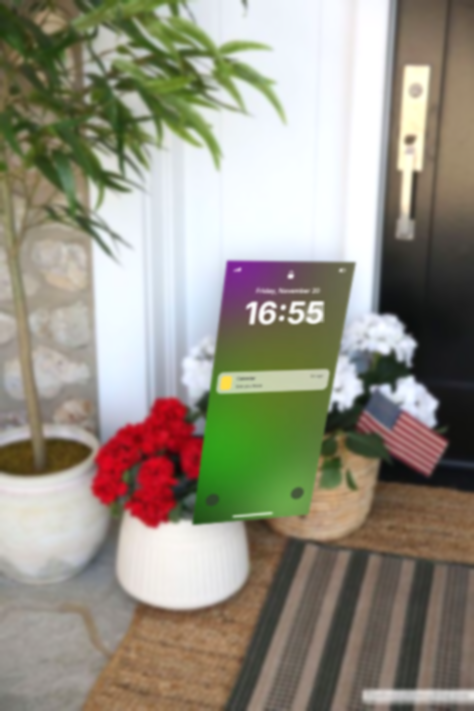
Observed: T16:55
